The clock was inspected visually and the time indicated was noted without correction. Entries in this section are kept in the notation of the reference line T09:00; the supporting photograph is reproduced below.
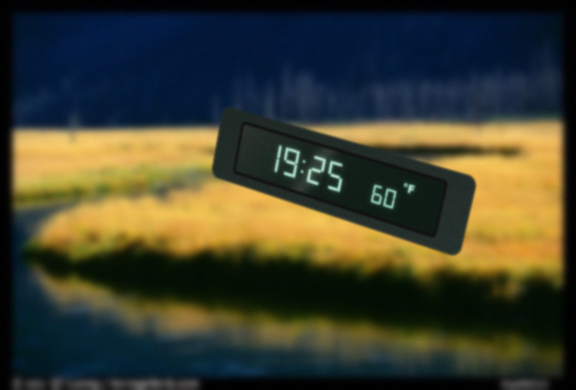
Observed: T19:25
